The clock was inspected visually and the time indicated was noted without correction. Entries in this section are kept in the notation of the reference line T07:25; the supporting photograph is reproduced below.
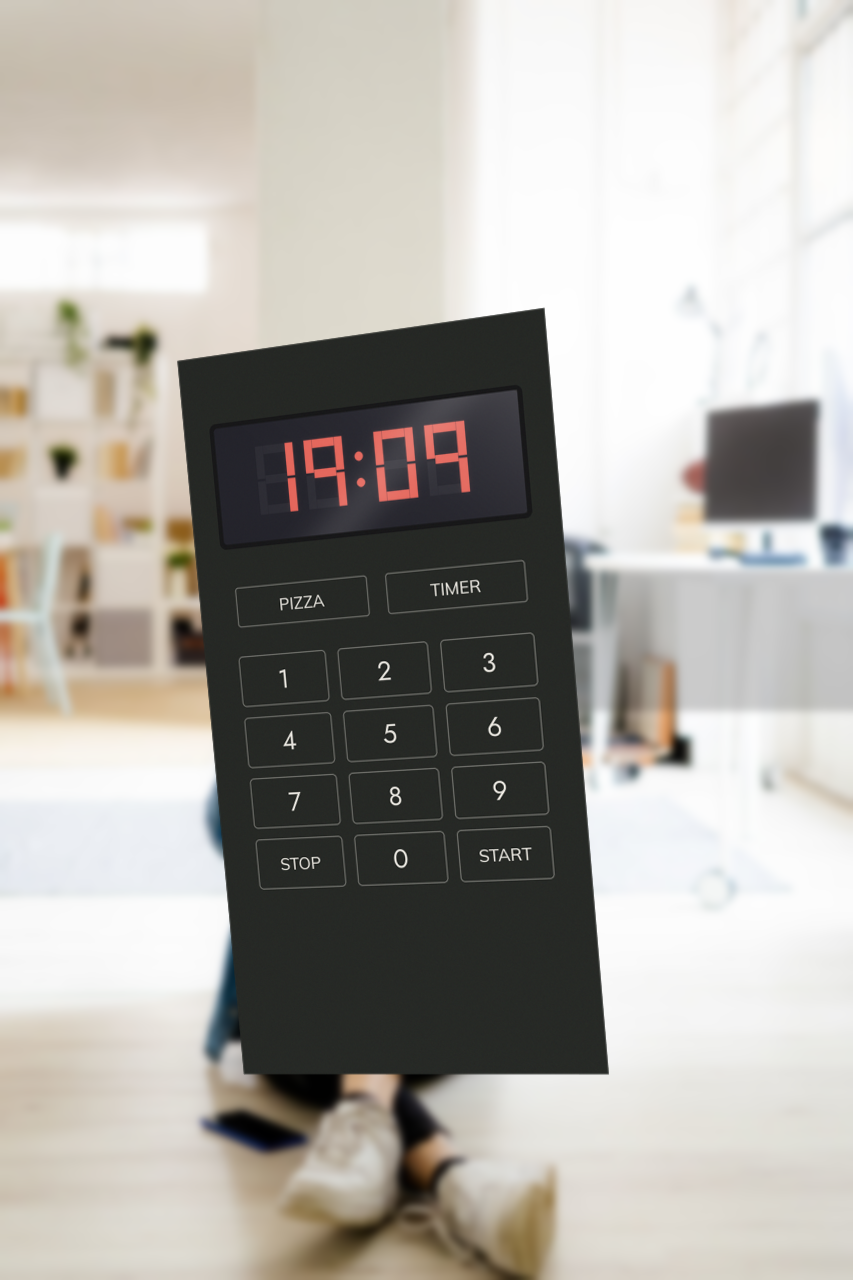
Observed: T19:09
